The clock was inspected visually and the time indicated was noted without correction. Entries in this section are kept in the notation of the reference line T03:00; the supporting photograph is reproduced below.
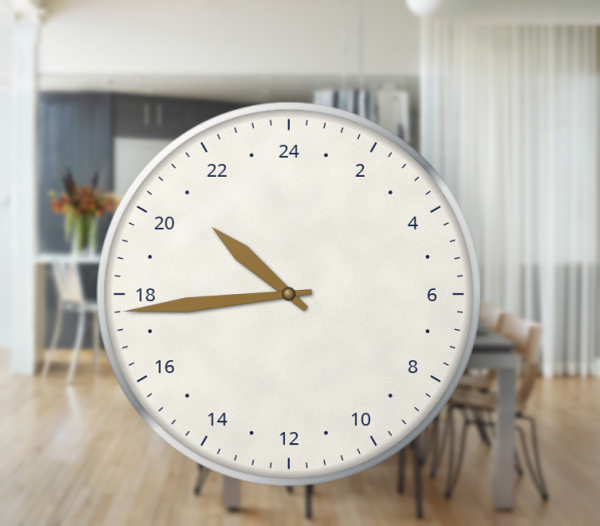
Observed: T20:44
